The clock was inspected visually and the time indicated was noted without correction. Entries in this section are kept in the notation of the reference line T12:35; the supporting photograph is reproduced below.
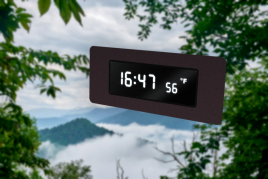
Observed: T16:47
